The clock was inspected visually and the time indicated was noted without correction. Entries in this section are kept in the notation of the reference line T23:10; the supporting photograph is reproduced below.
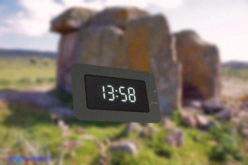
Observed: T13:58
